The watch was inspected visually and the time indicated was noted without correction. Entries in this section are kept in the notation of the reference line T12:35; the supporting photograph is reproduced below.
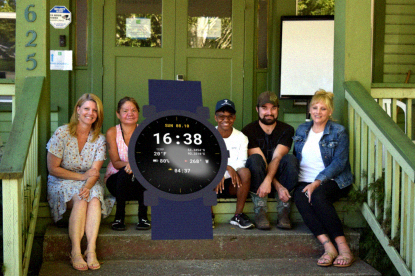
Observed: T16:38
